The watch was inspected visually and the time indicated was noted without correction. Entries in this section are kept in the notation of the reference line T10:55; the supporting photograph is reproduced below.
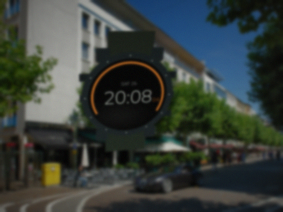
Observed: T20:08
